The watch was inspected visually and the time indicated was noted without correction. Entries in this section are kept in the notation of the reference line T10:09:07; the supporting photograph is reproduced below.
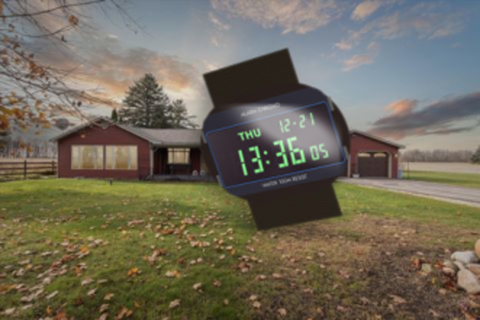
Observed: T13:36:05
